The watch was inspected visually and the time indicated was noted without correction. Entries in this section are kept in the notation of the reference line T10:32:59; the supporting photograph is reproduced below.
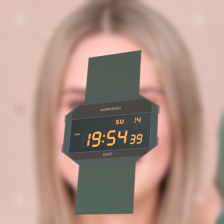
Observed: T19:54:39
